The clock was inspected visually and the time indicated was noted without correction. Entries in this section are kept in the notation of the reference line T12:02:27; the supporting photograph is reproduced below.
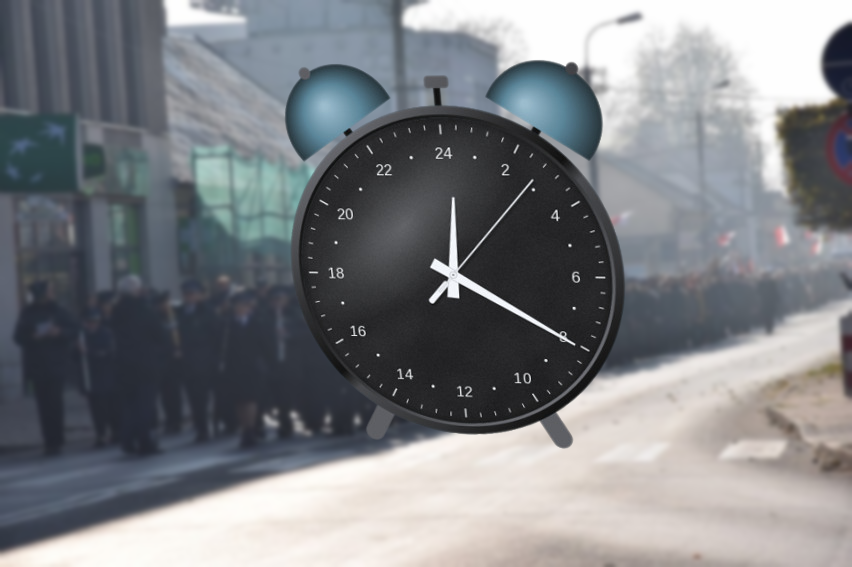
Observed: T00:20:07
